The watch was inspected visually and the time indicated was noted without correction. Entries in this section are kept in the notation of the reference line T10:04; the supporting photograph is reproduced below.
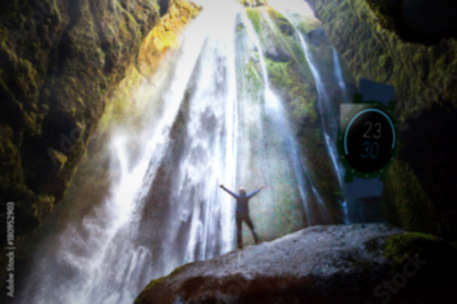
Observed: T23:30
